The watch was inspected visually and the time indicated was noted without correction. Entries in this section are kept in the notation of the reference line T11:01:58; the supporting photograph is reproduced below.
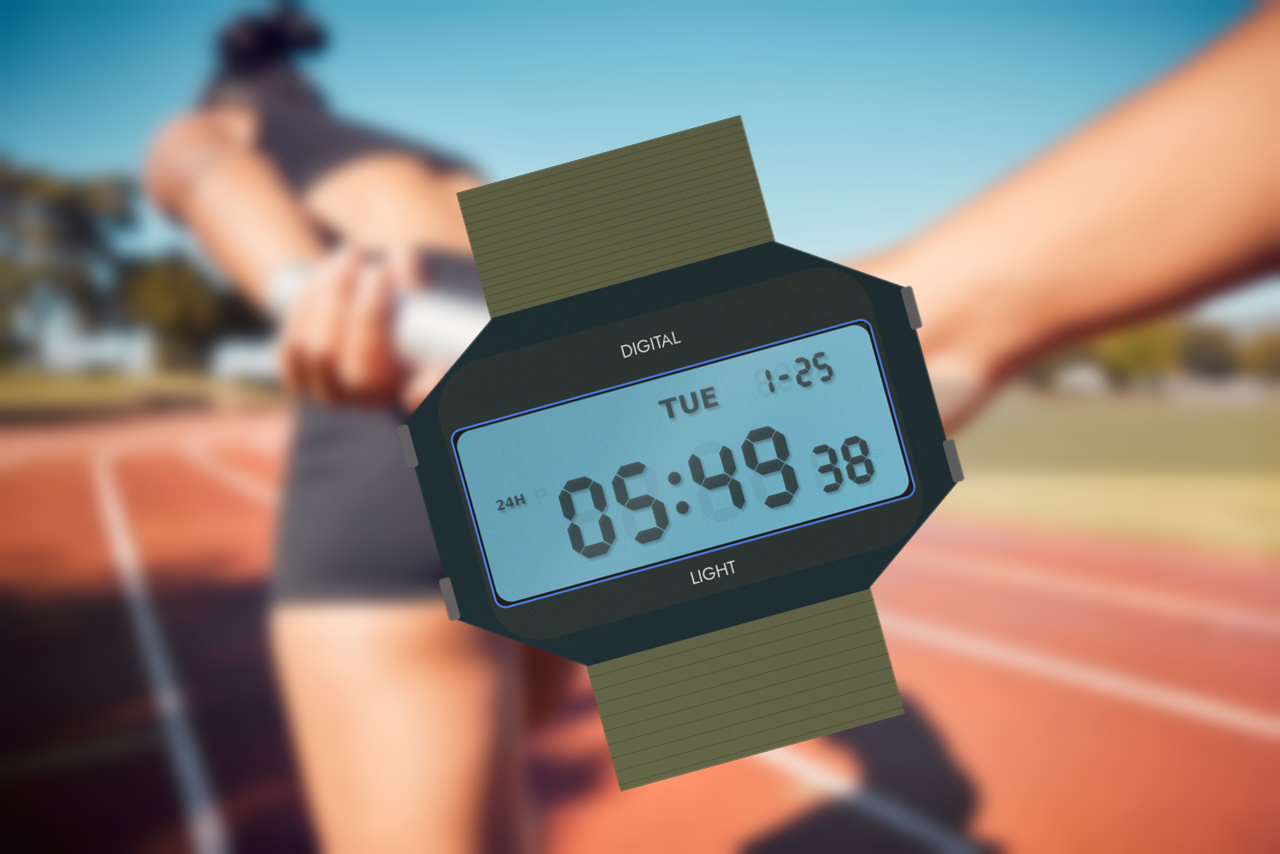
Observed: T05:49:38
